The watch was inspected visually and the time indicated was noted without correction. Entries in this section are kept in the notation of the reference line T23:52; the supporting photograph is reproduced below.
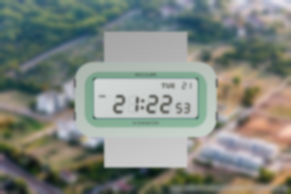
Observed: T21:22
